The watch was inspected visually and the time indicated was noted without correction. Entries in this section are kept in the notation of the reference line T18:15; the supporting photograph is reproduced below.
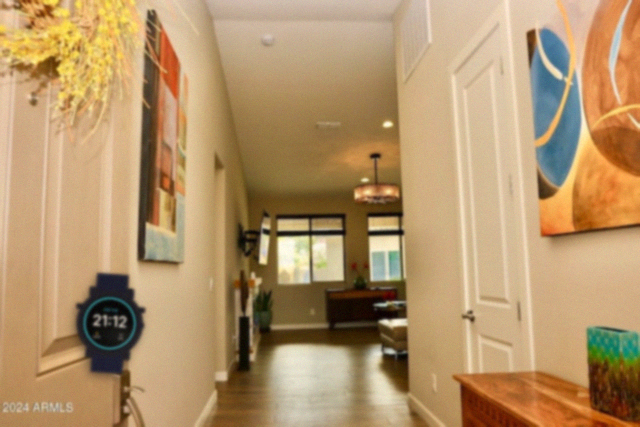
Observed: T21:12
